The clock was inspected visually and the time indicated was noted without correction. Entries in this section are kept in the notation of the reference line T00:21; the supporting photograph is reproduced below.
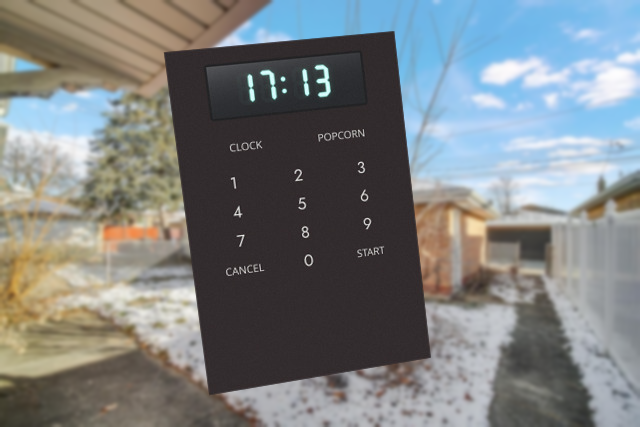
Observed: T17:13
